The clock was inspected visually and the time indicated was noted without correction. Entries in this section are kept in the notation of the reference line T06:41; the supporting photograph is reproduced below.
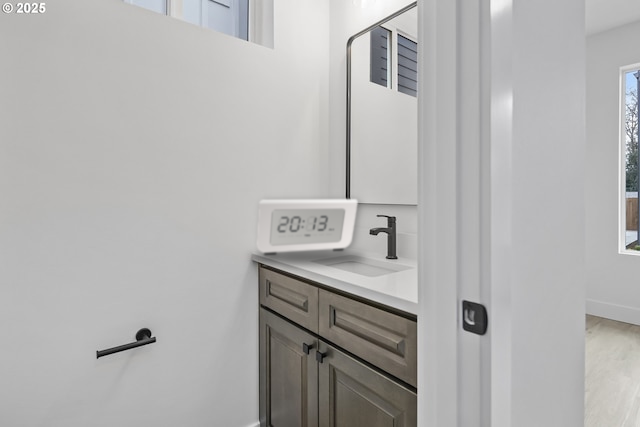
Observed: T20:13
